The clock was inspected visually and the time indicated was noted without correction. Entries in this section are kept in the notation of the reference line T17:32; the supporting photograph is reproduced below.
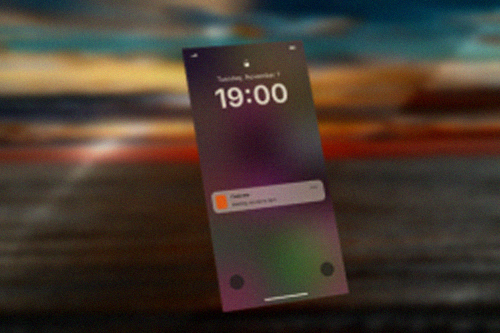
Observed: T19:00
